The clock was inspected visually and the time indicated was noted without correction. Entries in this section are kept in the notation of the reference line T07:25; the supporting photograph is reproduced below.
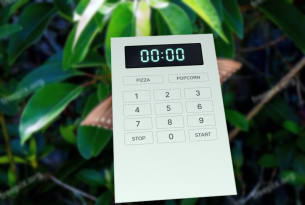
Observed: T00:00
